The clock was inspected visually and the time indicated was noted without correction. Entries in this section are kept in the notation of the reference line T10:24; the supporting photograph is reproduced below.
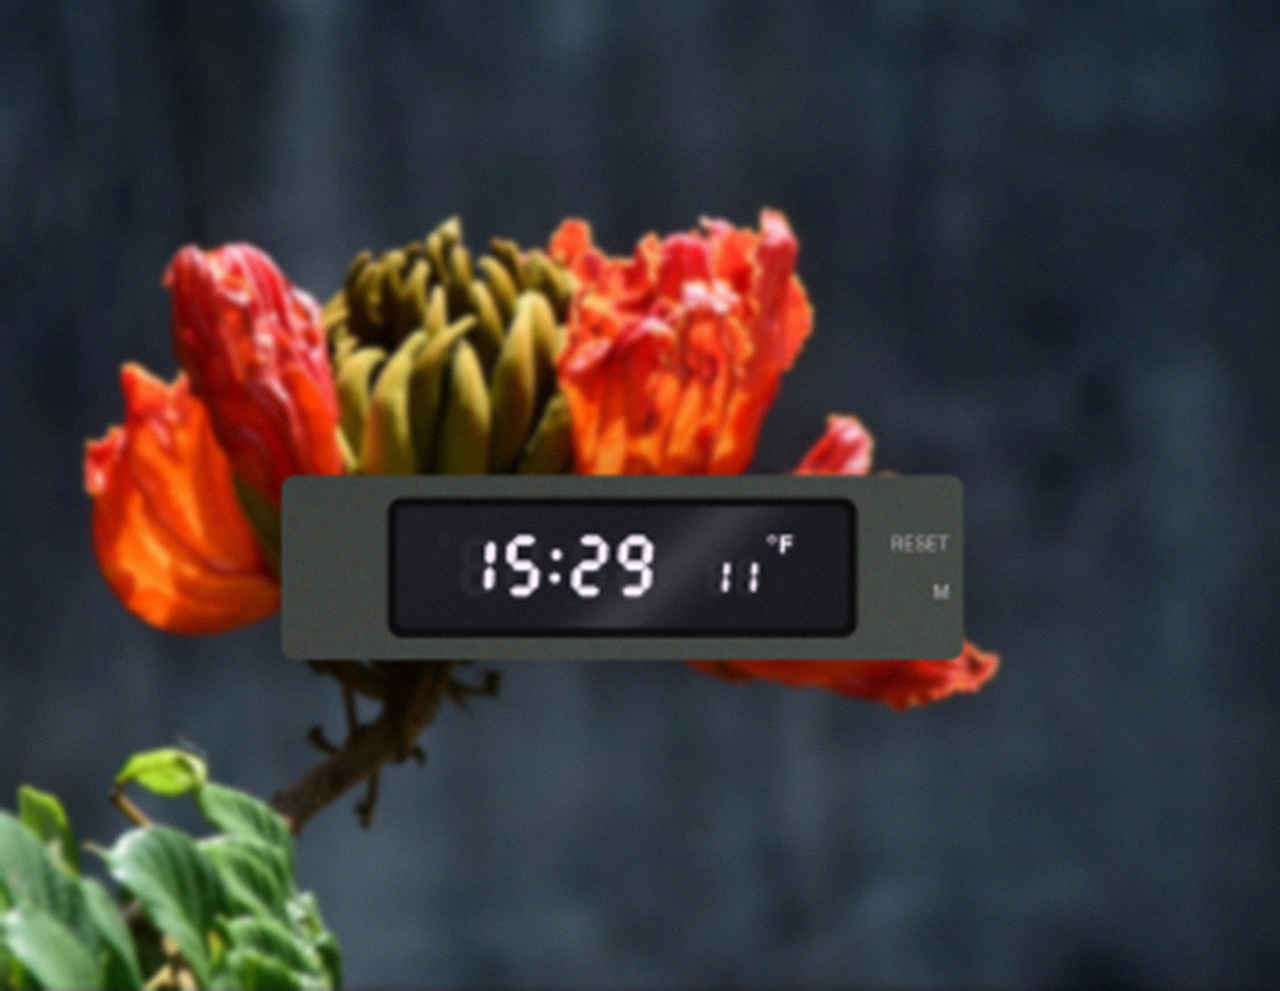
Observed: T15:29
